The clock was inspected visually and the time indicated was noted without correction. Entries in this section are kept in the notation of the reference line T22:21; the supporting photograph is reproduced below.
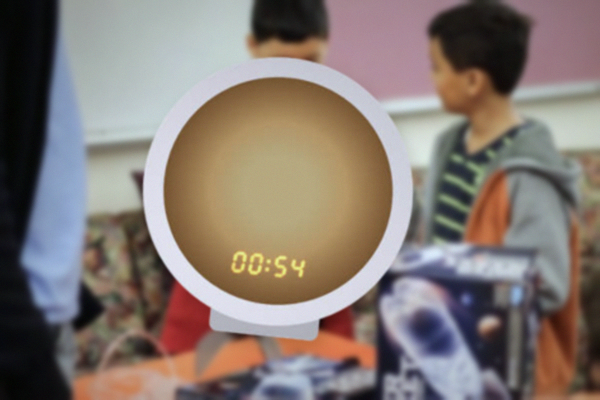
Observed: T00:54
